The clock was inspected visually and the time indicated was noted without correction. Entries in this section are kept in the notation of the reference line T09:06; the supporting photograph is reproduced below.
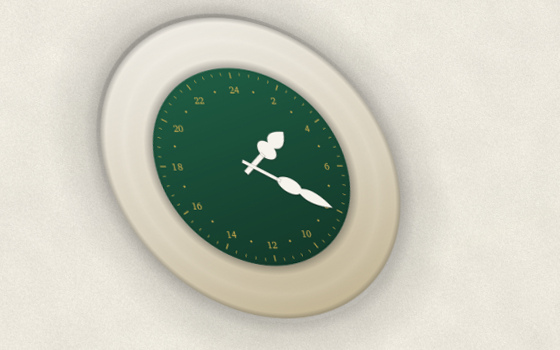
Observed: T03:20
